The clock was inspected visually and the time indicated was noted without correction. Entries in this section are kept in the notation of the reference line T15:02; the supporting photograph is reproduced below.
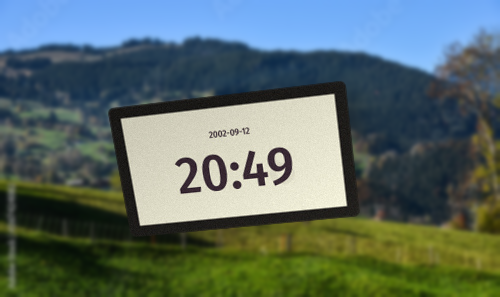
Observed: T20:49
